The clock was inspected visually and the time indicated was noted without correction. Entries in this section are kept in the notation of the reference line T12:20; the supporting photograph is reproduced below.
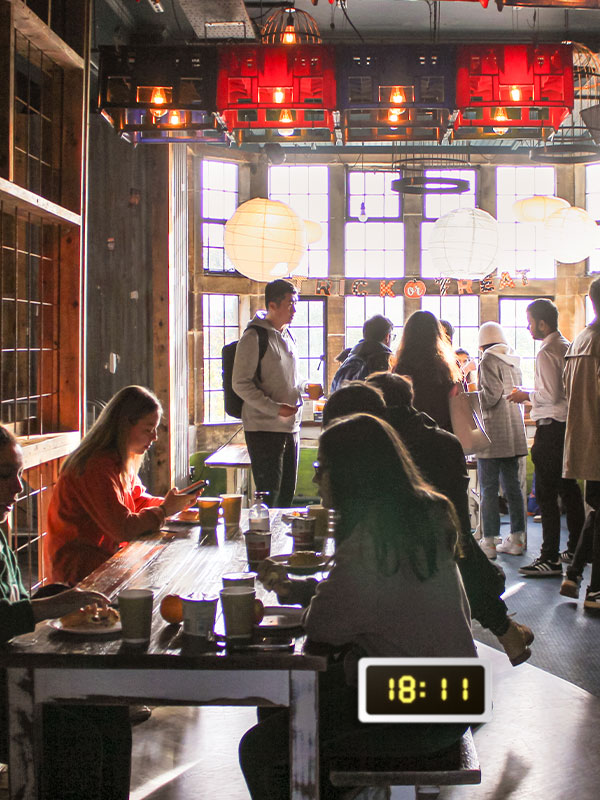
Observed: T18:11
